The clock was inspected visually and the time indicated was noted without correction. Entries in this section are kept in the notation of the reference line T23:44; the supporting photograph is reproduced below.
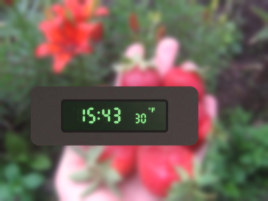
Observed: T15:43
